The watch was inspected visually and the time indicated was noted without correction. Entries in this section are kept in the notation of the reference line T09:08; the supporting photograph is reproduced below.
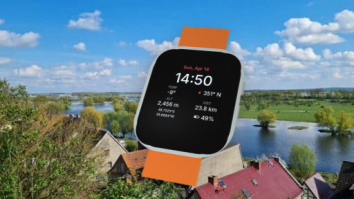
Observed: T14:50
